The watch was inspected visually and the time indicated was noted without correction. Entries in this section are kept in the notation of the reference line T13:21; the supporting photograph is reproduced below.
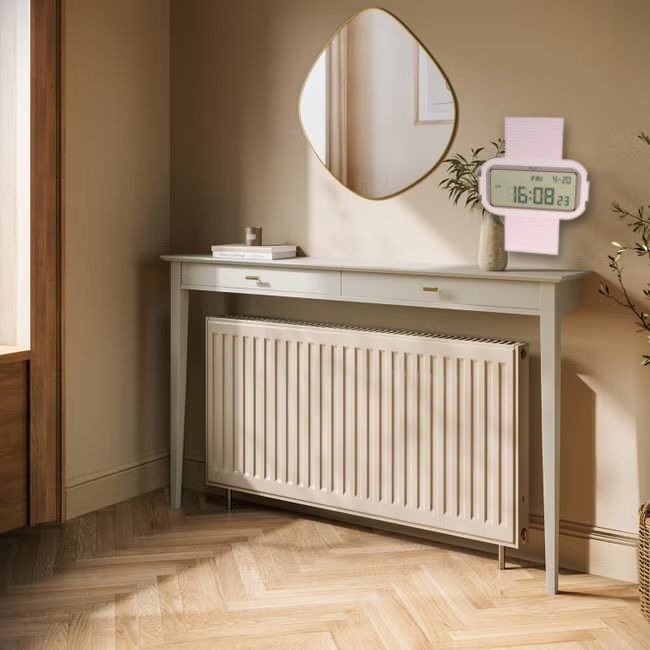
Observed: T16:08
